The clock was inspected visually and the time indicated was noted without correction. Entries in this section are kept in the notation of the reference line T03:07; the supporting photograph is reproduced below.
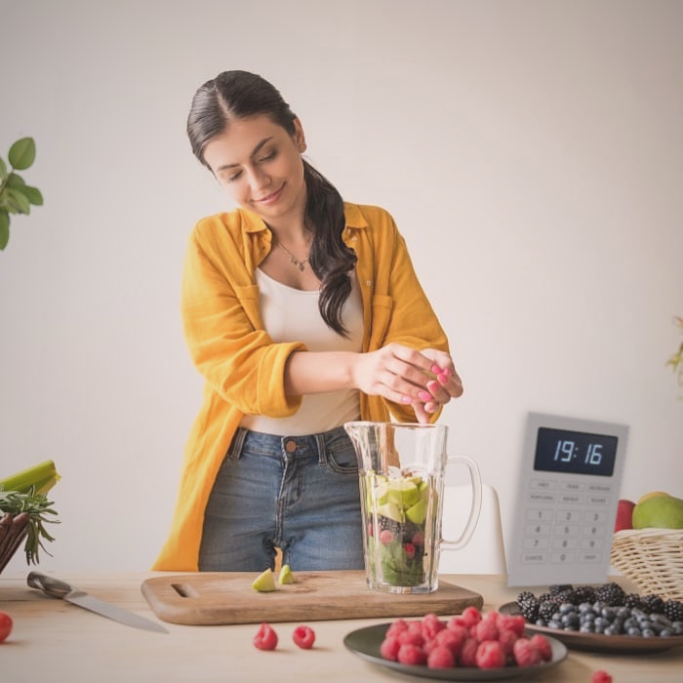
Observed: T19:16
